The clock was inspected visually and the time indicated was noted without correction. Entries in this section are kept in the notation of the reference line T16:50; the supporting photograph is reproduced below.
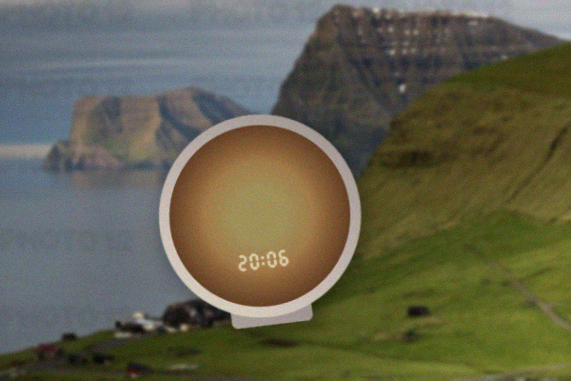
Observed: T20:06
